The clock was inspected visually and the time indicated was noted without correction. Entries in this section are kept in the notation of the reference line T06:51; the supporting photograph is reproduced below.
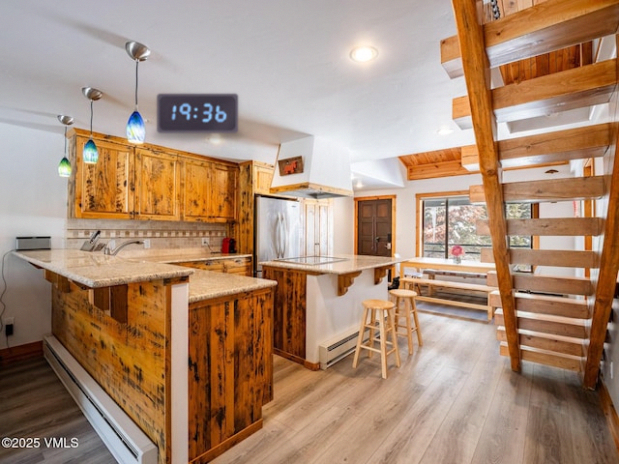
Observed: T19:36
